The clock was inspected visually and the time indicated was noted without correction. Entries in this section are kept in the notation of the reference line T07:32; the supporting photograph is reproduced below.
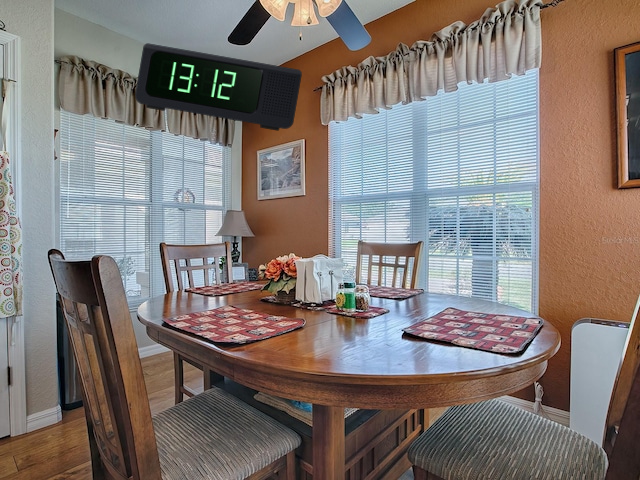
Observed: T13:12
